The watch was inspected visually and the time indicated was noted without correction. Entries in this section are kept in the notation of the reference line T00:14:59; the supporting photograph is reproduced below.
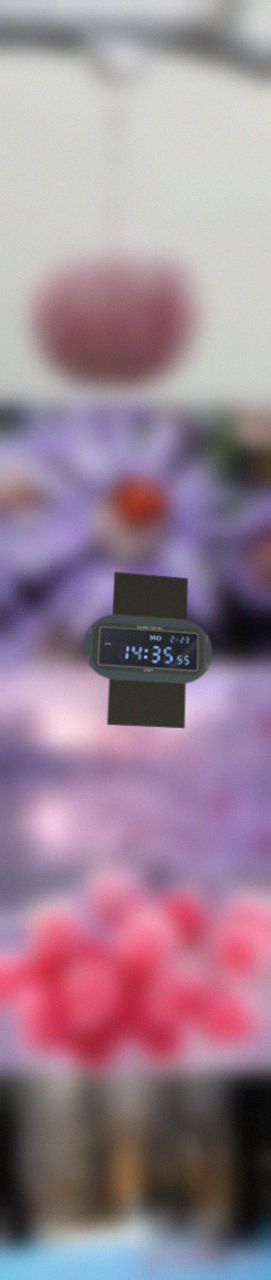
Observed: T14:35:55
